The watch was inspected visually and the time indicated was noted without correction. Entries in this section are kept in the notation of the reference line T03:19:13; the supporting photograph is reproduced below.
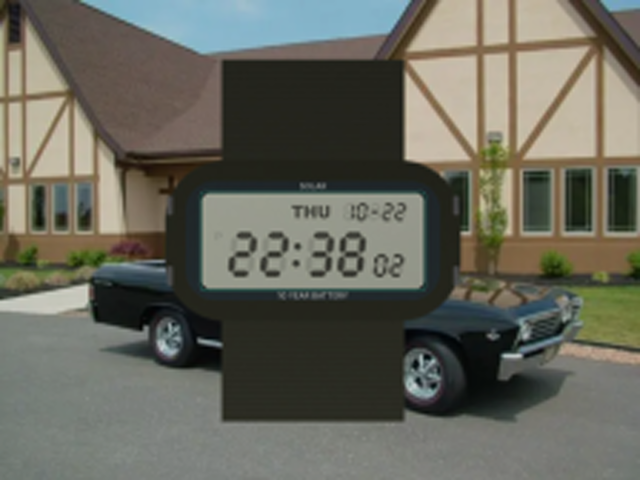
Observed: T22:38:02
